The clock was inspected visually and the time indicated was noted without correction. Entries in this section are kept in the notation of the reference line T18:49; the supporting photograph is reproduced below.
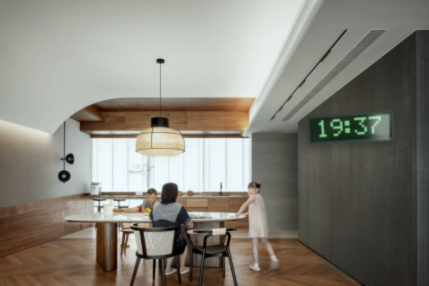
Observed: T19:37
